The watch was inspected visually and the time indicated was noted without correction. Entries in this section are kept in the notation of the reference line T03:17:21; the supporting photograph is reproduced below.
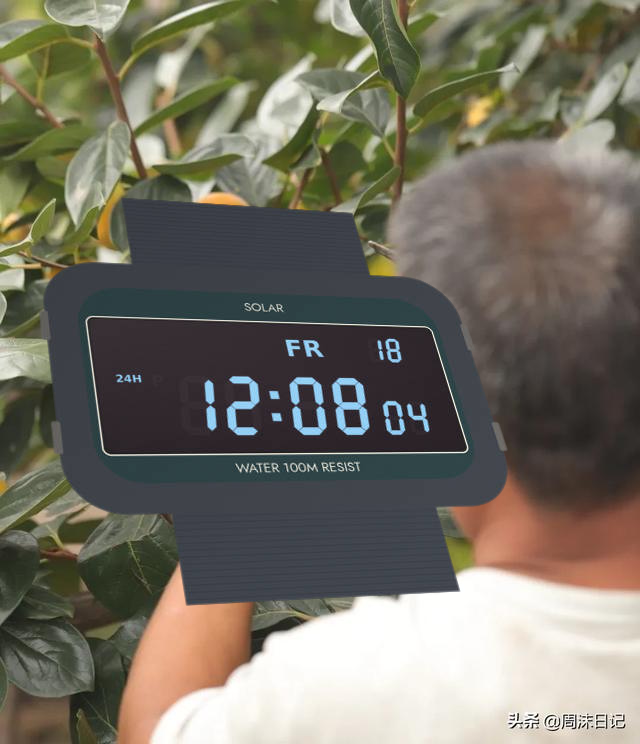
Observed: T12:08:04
